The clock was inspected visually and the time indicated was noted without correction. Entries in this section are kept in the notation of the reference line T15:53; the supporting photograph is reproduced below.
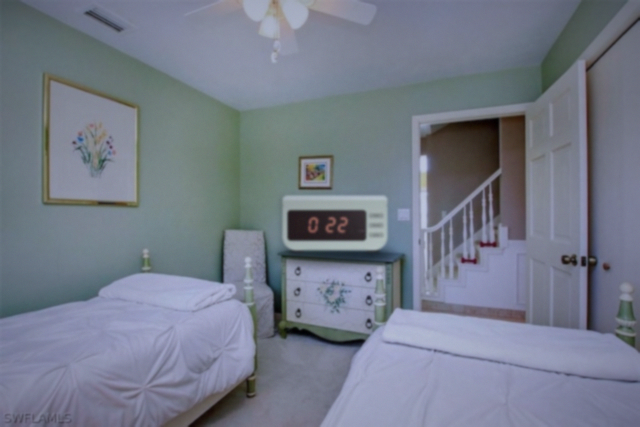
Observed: T00:22
